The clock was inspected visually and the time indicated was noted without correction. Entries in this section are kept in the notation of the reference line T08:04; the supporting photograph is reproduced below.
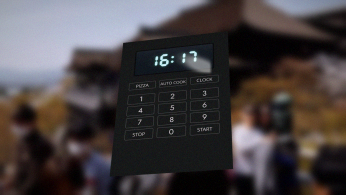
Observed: T16:17
